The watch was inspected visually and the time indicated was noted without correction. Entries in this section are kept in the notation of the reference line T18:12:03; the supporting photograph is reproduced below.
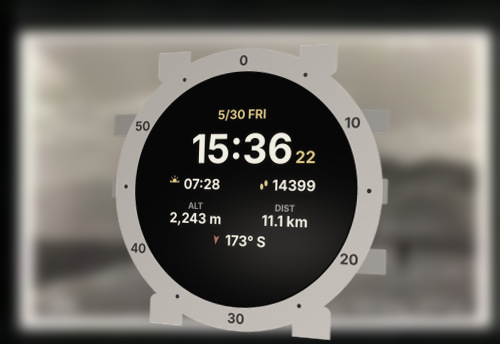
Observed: T15:36:22
